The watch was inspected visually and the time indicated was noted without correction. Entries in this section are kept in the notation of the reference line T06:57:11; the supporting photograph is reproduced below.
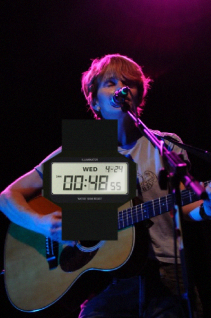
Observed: T00:48:55
